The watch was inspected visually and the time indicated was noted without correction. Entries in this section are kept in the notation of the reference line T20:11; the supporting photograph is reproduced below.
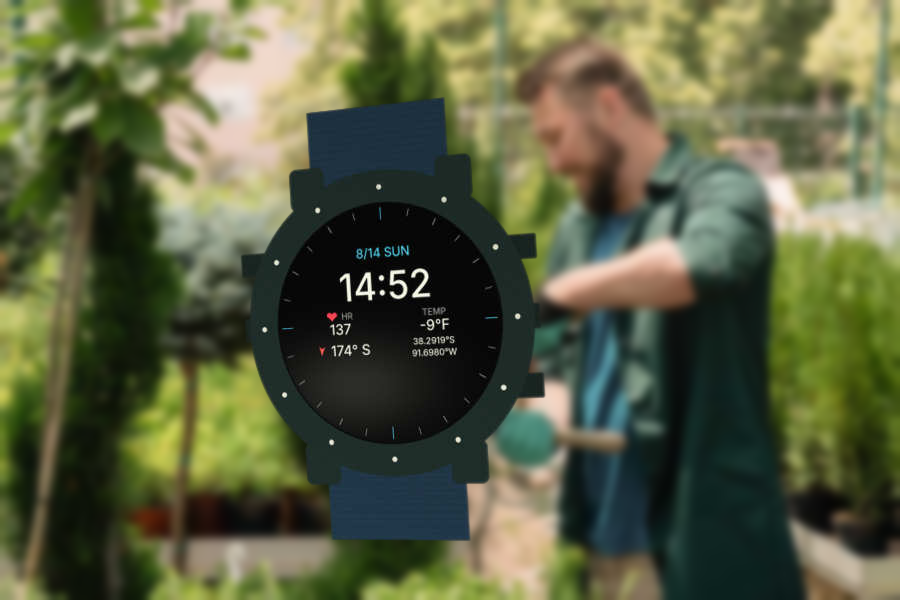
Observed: T14:52
